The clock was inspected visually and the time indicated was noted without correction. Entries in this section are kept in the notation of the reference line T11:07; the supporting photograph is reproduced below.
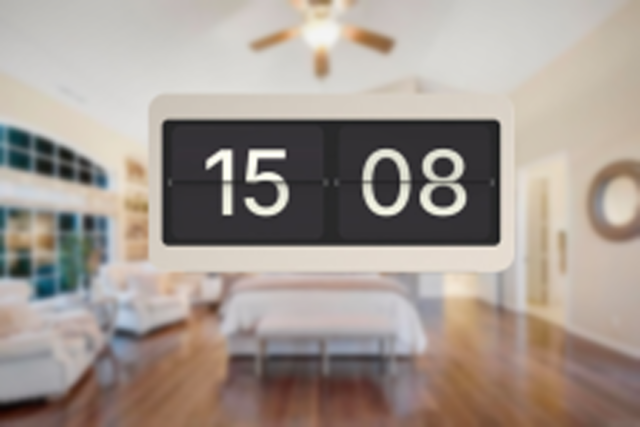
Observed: T15:08
